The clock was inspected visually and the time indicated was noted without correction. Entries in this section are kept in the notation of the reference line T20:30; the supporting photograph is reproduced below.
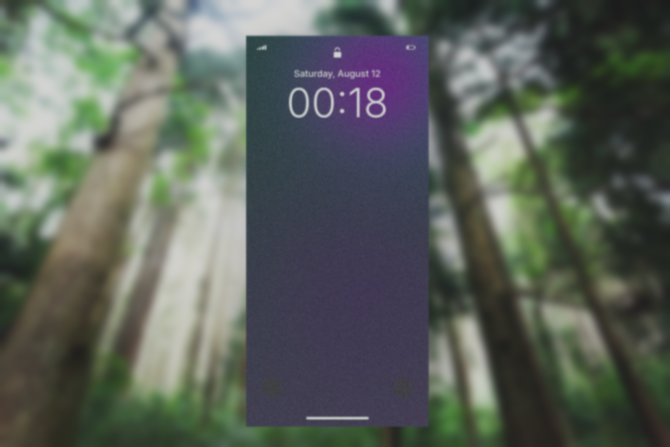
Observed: T00:18
